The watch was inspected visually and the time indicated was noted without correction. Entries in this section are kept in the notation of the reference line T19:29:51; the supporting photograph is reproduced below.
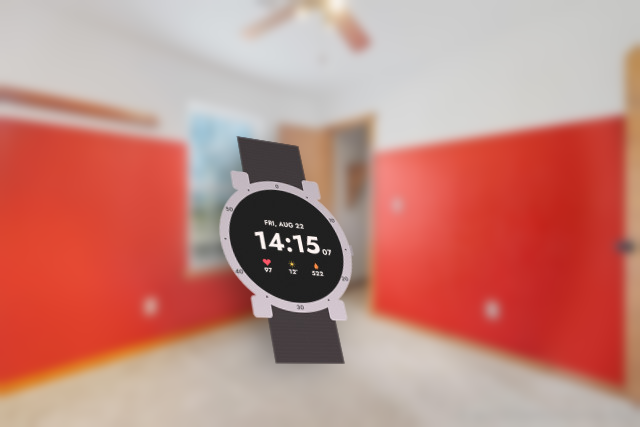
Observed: T14:15:07
